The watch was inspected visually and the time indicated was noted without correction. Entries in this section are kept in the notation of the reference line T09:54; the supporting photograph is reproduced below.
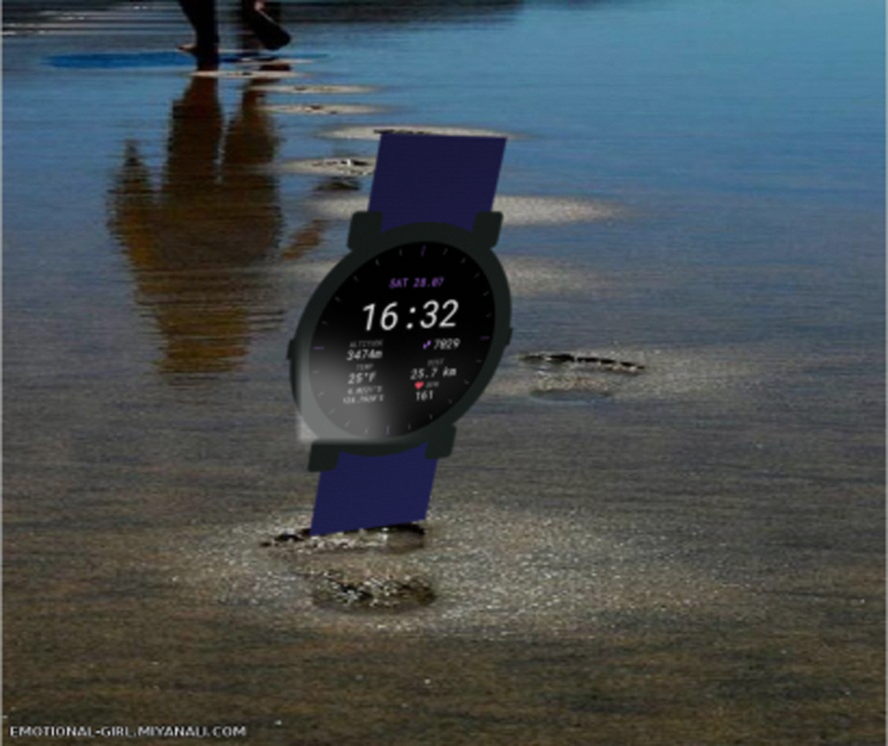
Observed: T16:32
